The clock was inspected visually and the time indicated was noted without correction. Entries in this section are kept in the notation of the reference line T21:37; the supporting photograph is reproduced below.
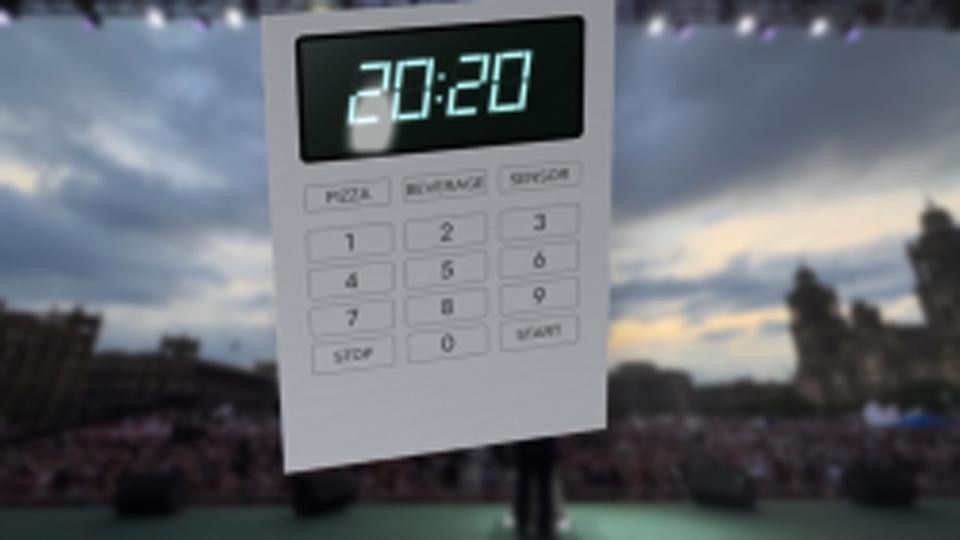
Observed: T20:20
